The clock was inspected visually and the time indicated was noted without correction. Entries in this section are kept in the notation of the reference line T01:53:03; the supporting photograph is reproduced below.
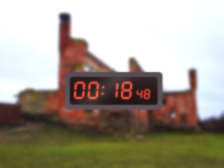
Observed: T00:18:48
